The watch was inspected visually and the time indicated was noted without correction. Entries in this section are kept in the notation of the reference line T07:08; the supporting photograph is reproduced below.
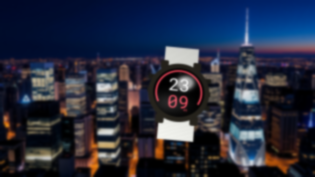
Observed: T23:09
